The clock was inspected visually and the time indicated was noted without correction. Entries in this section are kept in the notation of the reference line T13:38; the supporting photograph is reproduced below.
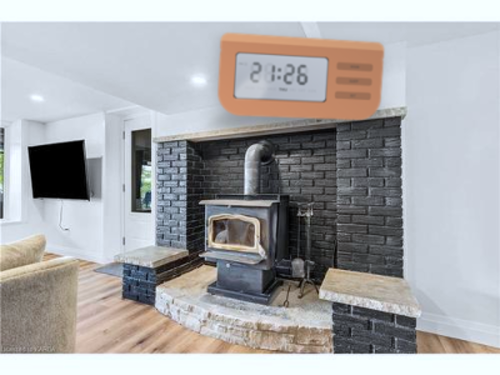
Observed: T21:26
